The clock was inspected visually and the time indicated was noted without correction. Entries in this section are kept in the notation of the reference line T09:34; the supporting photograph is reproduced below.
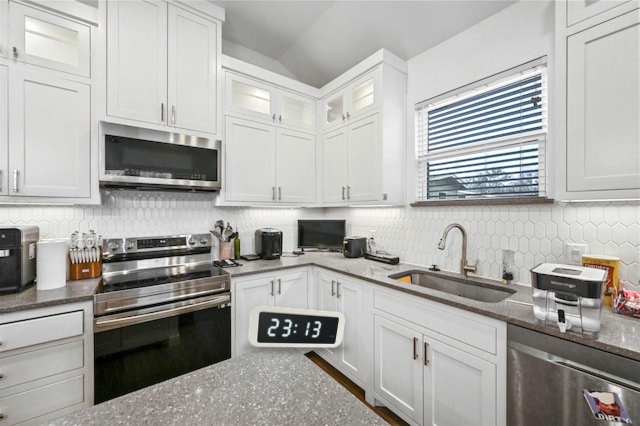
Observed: T23:13
